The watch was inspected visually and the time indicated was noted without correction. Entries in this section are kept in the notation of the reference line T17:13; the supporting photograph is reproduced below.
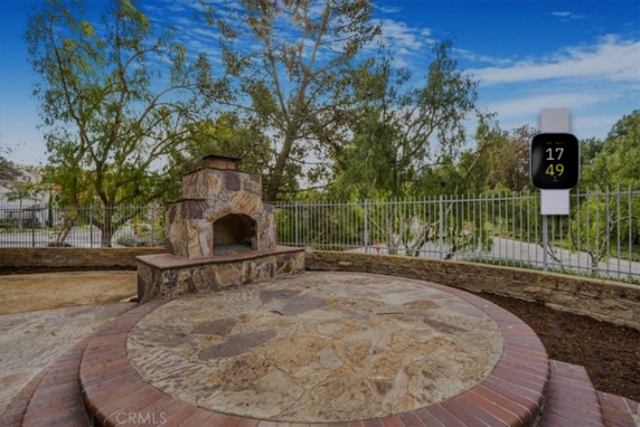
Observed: T17:49
